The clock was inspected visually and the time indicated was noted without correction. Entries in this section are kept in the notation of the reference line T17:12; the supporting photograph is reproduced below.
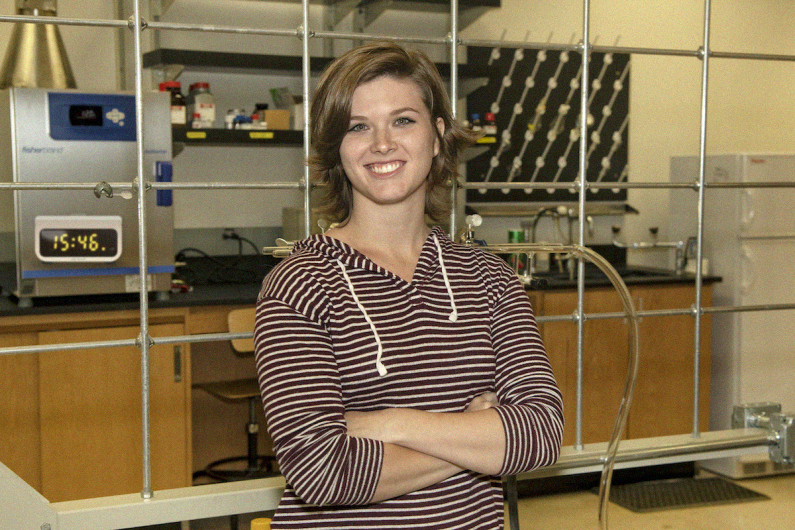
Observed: T15:46
